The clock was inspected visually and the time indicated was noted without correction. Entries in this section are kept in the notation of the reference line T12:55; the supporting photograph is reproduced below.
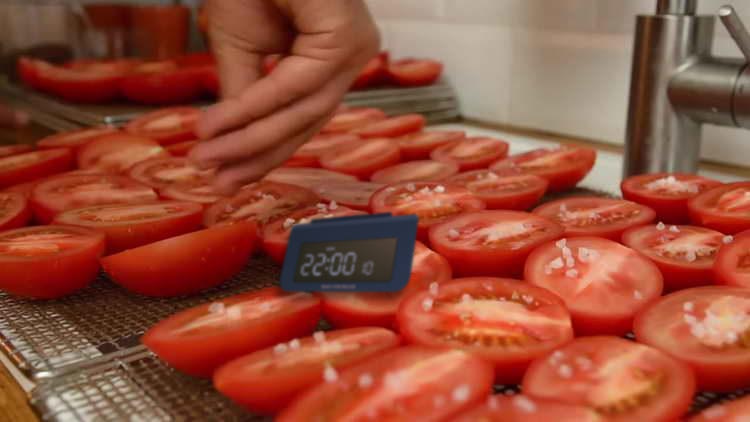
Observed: T22:00
